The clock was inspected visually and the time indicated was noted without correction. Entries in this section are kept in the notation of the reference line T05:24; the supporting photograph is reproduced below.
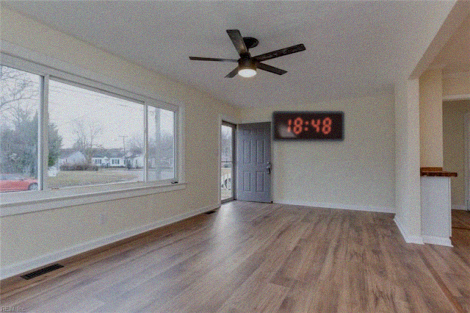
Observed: T18:48
